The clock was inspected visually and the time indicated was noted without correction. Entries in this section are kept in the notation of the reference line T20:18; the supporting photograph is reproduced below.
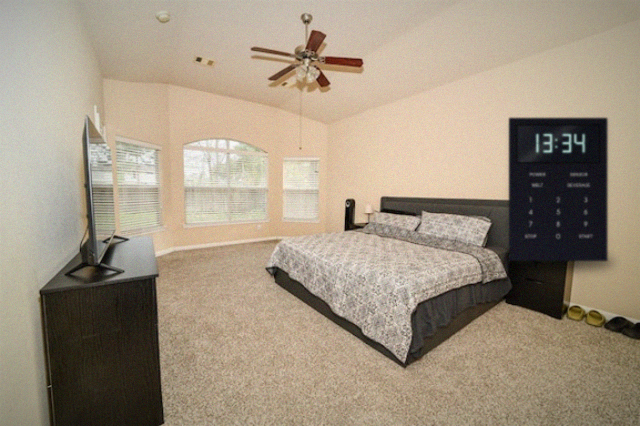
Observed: T13:34
